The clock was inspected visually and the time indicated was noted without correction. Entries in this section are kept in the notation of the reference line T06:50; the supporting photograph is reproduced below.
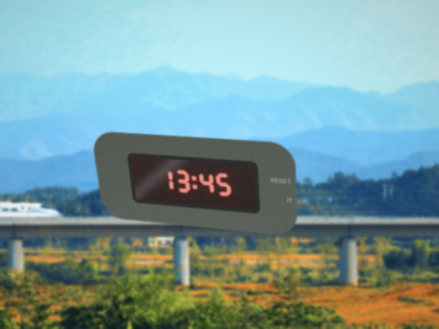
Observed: T13:45
